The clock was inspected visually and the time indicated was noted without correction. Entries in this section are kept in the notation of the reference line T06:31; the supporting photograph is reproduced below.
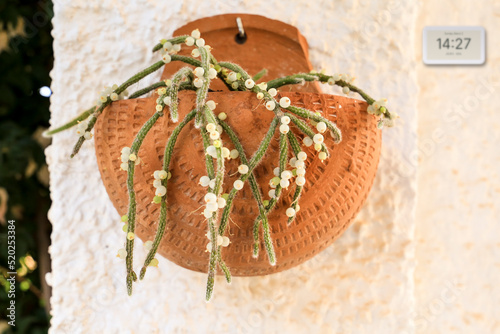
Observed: T14:27
